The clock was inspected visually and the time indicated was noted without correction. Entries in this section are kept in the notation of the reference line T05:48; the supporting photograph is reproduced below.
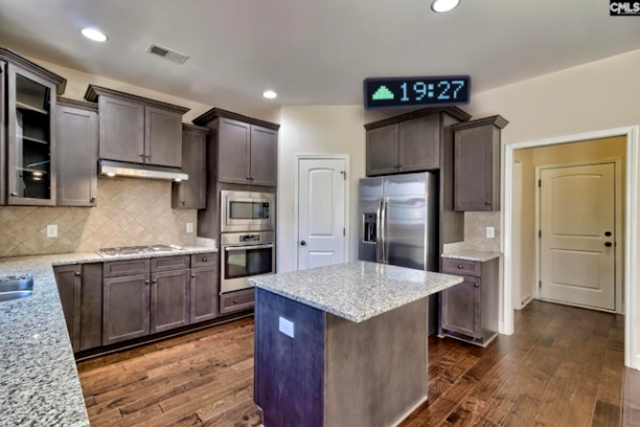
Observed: T19:27
